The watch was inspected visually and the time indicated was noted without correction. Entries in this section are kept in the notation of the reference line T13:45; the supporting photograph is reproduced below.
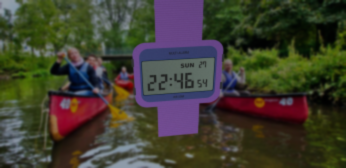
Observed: T22:46
